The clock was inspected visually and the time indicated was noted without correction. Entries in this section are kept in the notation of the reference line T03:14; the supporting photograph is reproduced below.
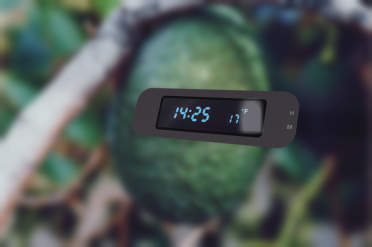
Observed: T14:25
